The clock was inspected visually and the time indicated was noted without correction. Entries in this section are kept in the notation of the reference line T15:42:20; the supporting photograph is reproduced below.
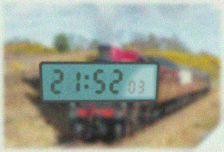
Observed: T21:52:03
